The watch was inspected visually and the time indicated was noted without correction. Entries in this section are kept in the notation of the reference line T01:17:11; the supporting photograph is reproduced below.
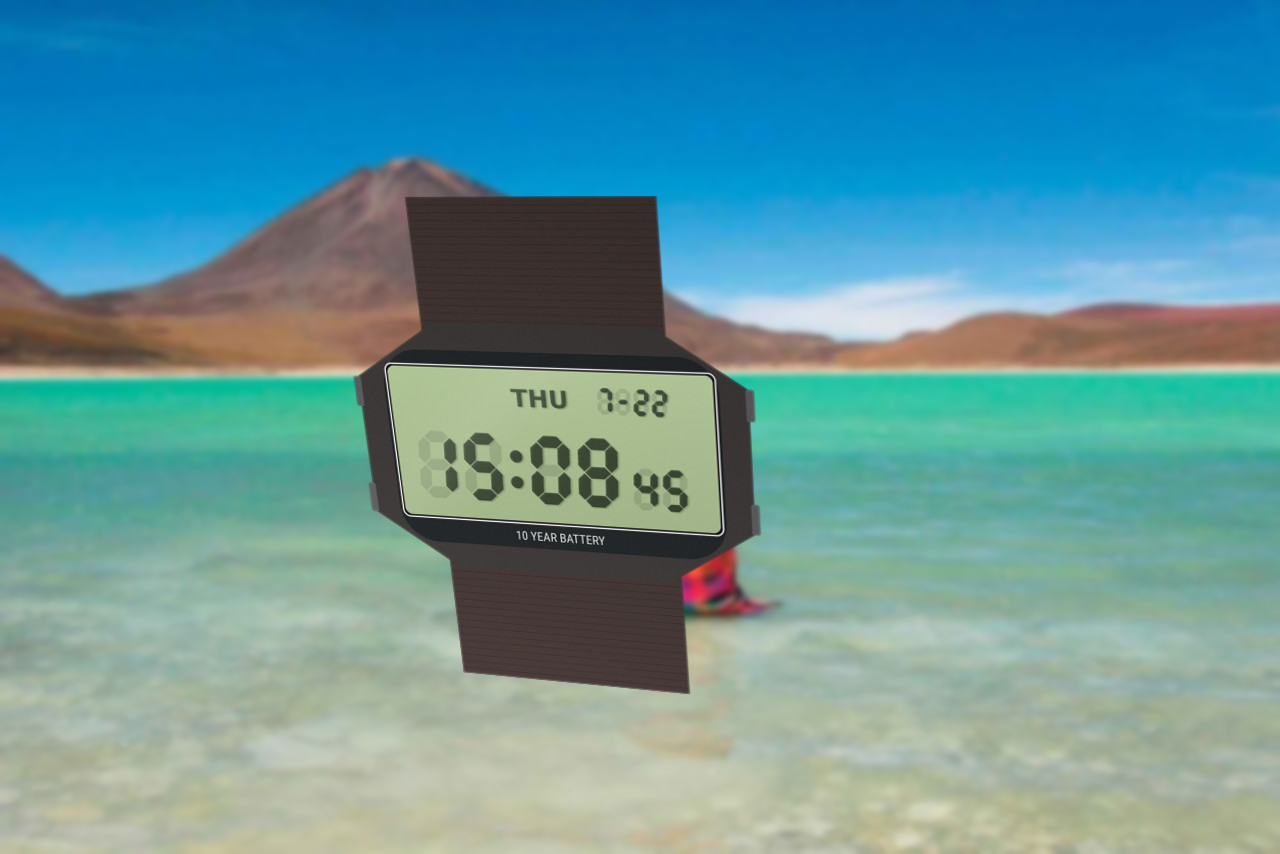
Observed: T15:08:45
